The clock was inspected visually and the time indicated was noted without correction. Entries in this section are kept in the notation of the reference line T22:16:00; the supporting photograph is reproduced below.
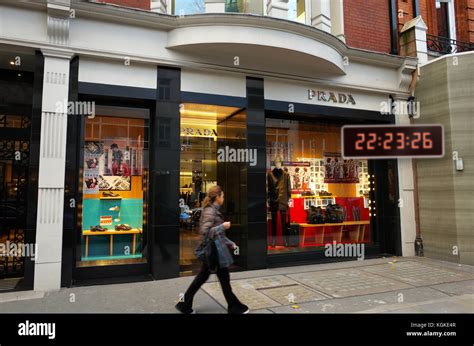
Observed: T22:23:26
